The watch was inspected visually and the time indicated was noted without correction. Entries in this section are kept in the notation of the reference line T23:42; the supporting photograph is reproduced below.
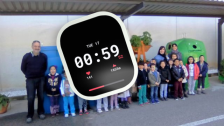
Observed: T00:59
